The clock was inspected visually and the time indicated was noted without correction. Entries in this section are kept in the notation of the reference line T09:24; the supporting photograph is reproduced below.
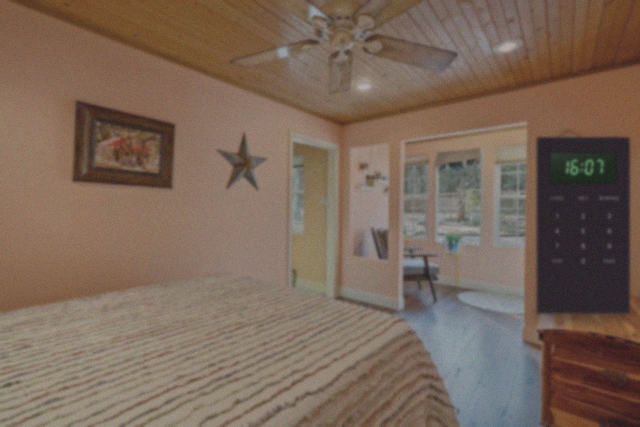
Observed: T16:07
